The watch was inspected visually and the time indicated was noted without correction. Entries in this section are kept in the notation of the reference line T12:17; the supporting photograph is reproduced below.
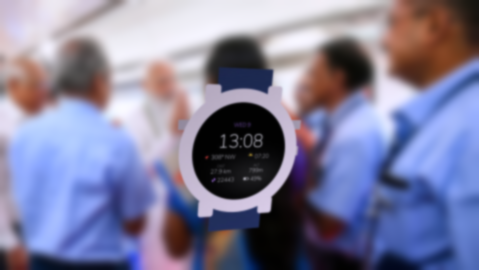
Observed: T13:08
